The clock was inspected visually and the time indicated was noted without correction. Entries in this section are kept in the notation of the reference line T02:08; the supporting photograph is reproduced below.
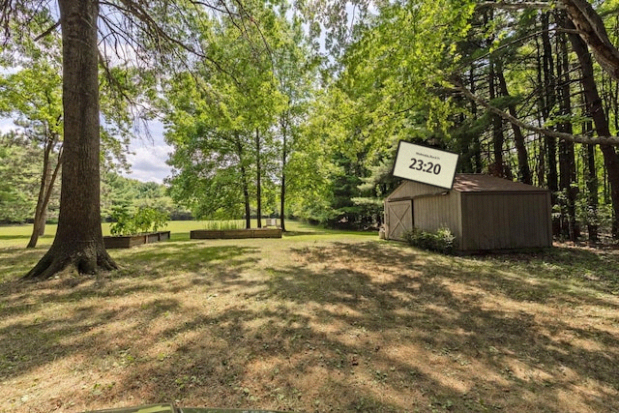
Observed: T23:20
